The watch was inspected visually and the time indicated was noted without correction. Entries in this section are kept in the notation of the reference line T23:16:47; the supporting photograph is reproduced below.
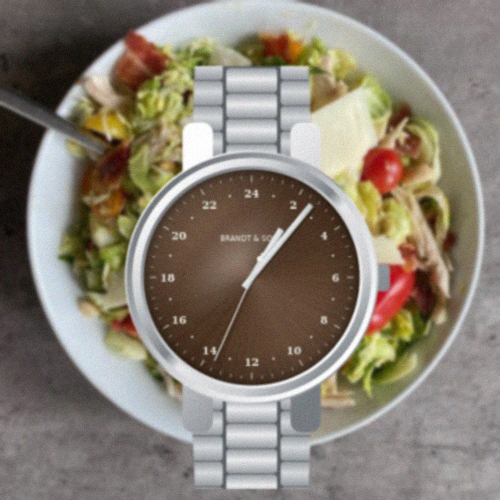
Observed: T02:06:34
